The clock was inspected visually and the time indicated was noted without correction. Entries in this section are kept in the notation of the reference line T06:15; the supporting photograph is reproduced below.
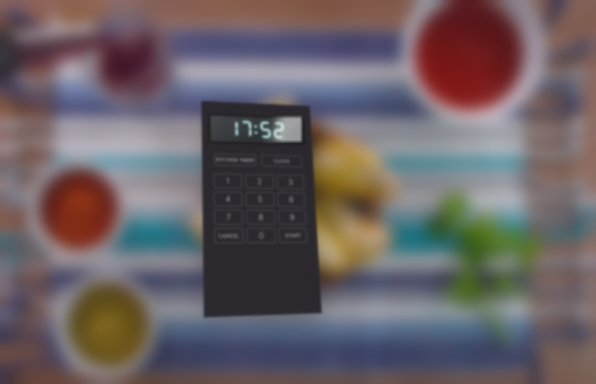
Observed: T17:52
